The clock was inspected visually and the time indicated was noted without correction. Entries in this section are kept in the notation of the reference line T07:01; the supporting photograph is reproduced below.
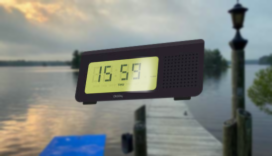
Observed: T15:59
